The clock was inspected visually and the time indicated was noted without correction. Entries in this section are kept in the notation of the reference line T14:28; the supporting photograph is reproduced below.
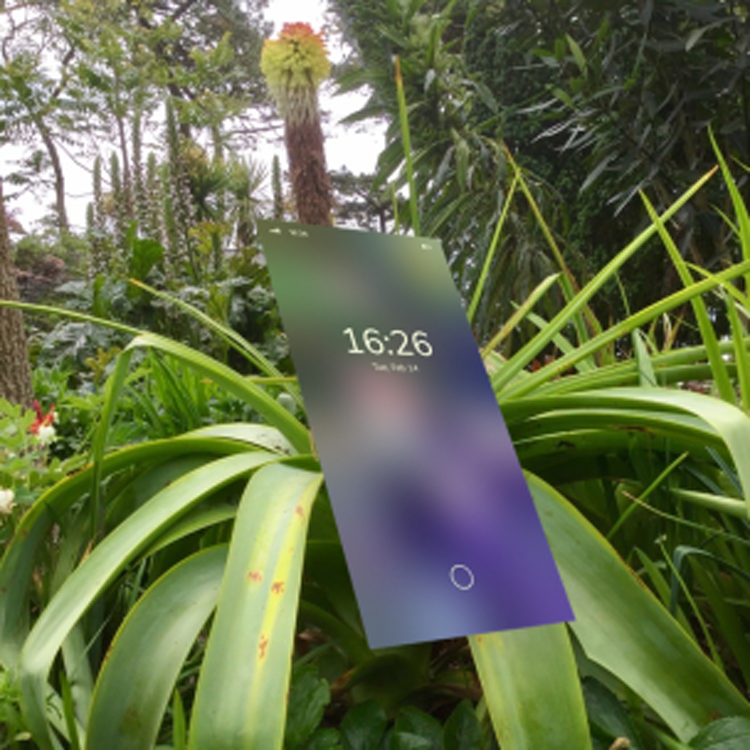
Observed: T16:26
